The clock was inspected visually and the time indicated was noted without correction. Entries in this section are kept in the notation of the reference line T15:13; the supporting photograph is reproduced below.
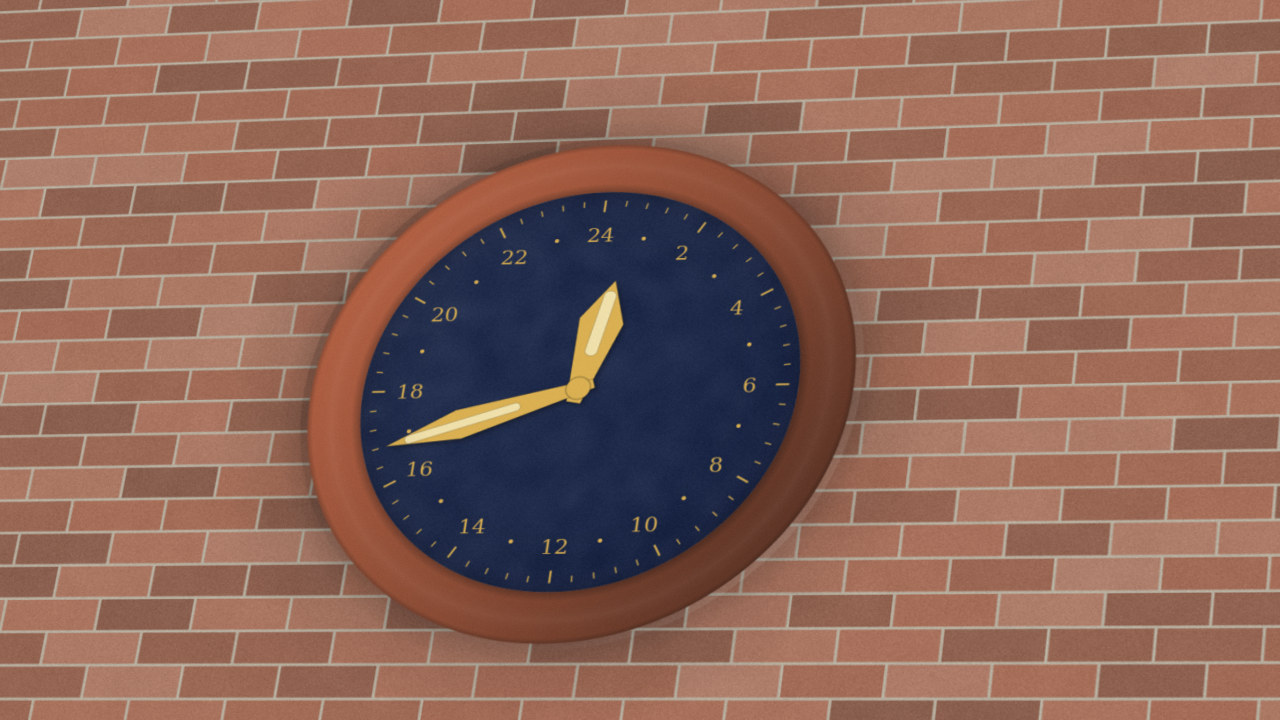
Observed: T00:42
